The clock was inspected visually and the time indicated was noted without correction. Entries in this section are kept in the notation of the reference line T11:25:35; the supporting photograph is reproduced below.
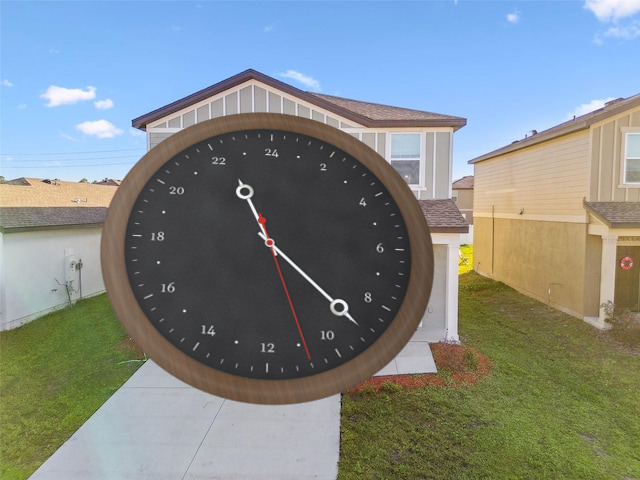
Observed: T22:22:27
